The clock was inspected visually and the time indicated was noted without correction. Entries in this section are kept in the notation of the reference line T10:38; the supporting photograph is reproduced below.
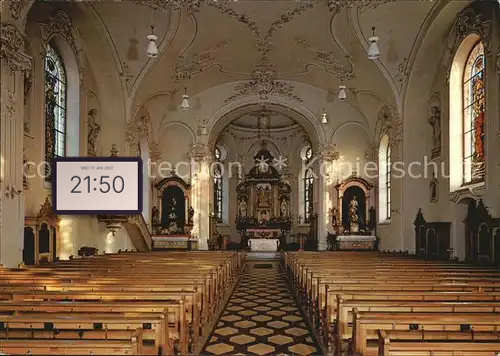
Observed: T21:50
